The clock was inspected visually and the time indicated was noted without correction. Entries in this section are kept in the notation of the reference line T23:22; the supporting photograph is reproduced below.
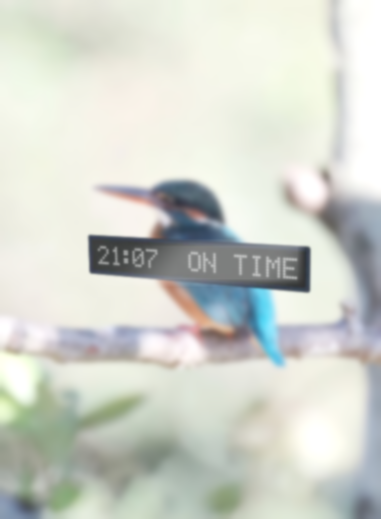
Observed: T21:07
